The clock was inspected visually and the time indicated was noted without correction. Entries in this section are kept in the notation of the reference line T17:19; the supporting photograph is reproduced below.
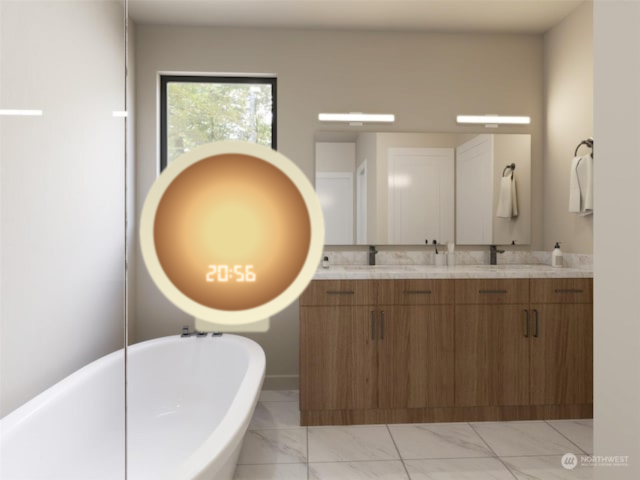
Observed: T20:56
